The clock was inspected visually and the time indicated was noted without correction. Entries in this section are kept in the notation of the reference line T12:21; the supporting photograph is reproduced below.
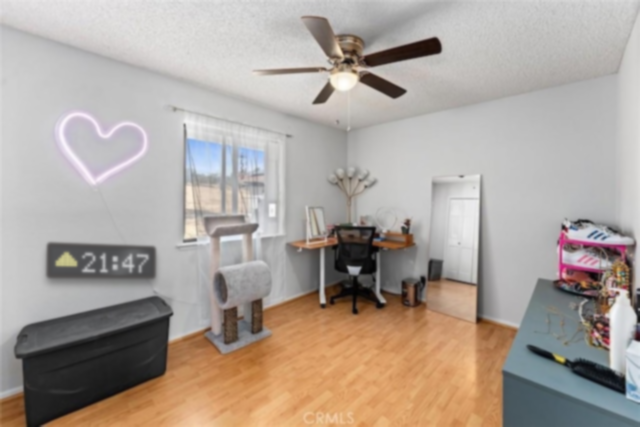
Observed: T21:47
